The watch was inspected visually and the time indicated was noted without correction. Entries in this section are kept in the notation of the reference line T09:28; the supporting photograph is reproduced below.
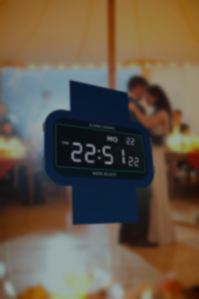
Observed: T22:51
